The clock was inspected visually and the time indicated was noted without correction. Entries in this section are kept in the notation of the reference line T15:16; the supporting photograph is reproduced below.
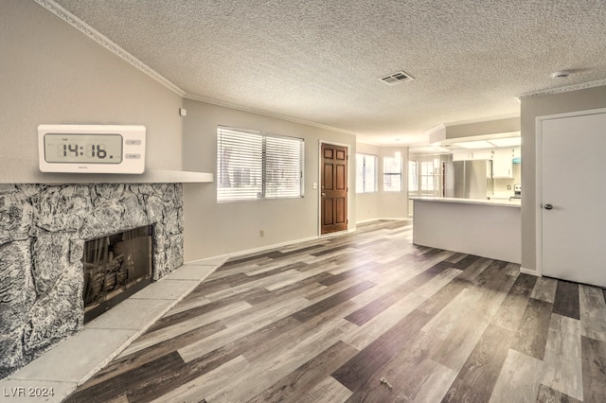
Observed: T14:16
